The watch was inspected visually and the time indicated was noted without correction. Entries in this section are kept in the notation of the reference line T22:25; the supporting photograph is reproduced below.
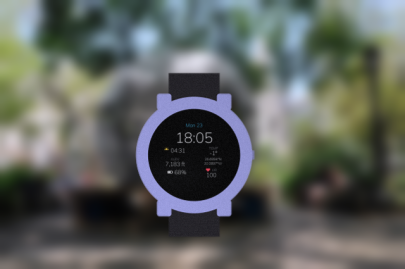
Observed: T18:05
